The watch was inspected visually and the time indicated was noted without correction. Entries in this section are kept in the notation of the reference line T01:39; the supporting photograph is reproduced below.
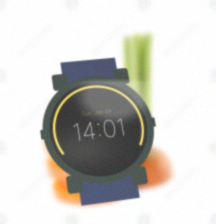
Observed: T14:01
